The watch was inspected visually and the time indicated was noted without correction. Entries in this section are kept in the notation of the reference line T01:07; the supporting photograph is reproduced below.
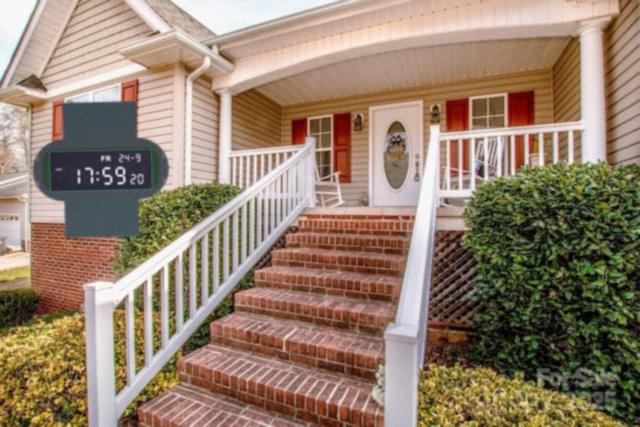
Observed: T17:59
